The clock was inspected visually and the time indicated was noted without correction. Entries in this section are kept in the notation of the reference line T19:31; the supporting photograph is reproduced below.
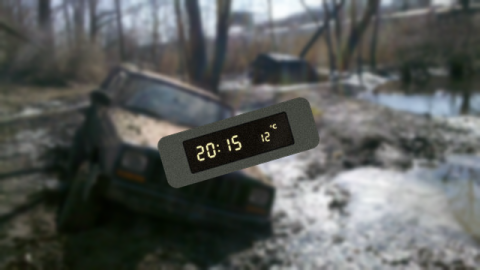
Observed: T20:15
